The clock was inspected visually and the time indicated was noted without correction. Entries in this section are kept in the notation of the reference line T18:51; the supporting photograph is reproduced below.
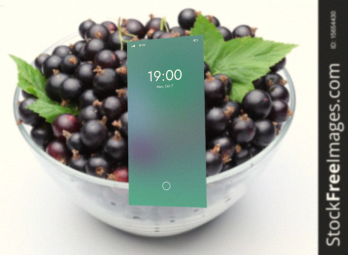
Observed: T19:00
